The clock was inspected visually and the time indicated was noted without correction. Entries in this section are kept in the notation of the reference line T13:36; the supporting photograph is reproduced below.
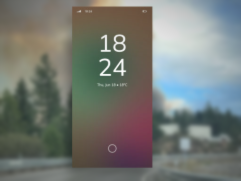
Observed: T18:24
